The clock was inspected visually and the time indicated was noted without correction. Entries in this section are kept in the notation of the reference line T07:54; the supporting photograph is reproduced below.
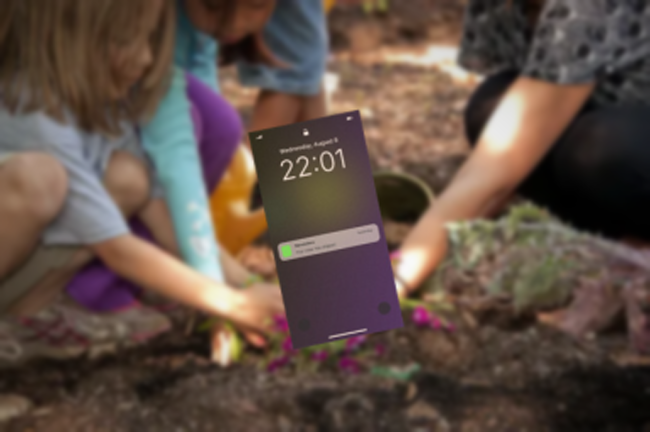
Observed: T22:01
